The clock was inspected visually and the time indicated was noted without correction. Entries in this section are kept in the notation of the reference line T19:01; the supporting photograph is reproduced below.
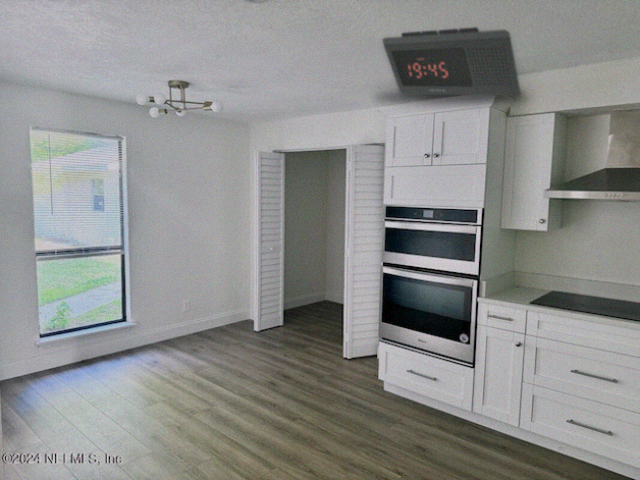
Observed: T19:45
